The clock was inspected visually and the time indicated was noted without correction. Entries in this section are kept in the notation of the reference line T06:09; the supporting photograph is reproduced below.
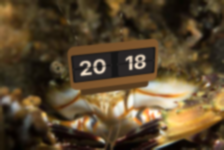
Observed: T20:18
